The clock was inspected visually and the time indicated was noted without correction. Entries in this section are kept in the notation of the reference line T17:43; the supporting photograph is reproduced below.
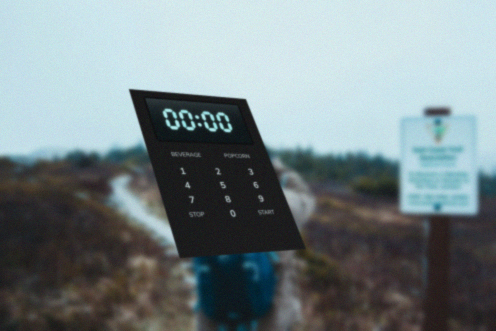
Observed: T00:00
